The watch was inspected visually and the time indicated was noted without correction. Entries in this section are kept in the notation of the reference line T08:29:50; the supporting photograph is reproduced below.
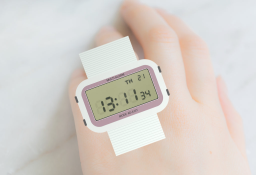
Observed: T13:11:34
